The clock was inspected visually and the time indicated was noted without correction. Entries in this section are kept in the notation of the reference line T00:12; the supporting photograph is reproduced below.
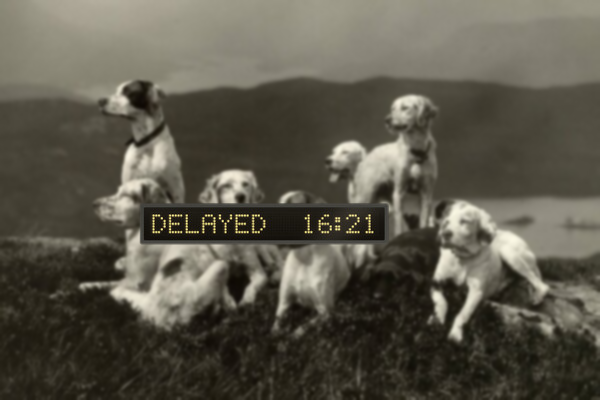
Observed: T16:21
